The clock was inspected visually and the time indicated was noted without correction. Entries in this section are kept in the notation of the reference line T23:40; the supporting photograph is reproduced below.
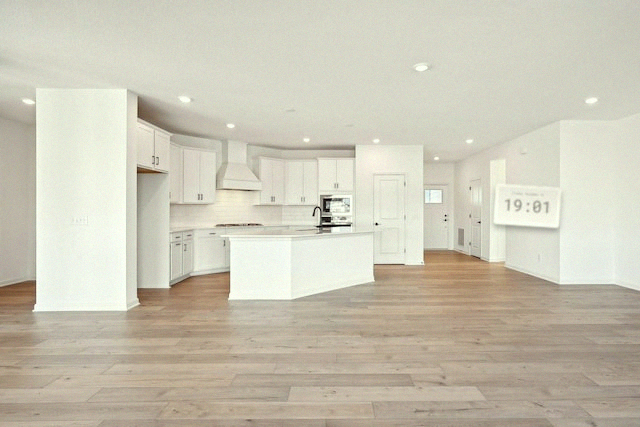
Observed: T19:01
